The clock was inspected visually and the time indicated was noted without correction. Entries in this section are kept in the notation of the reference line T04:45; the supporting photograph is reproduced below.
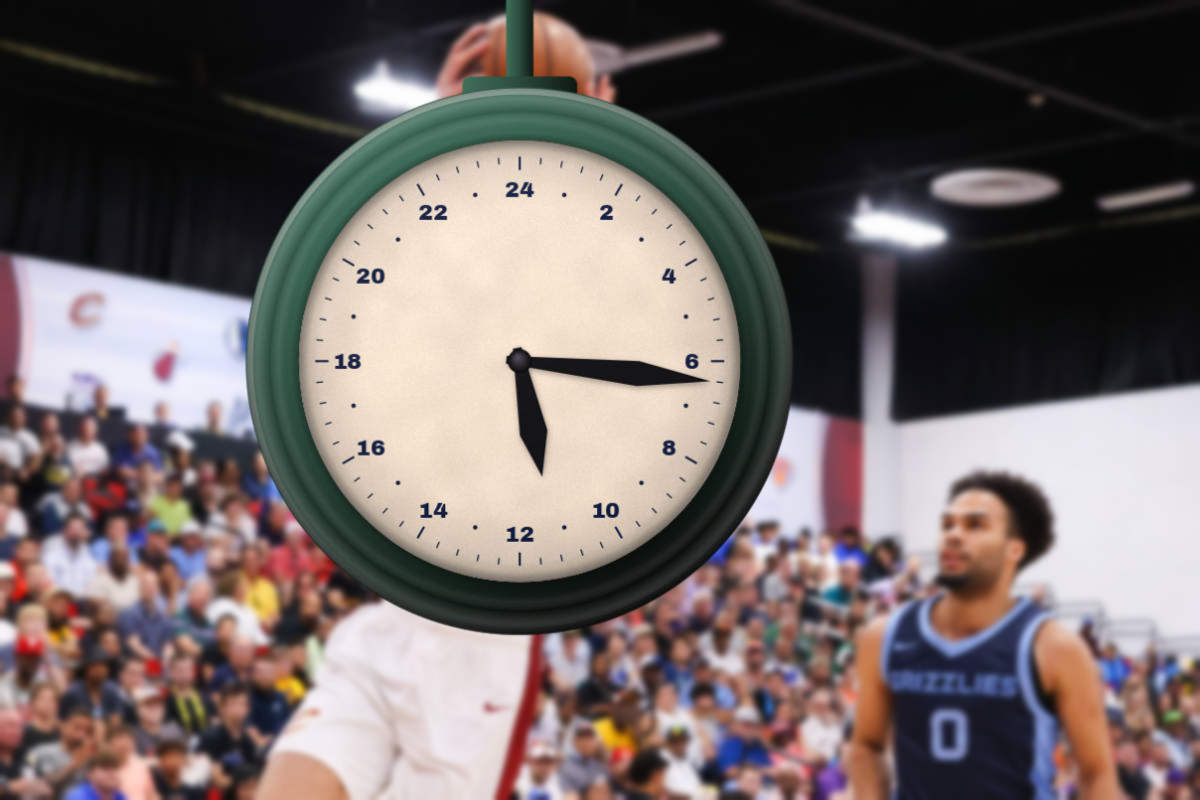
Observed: T11:16
